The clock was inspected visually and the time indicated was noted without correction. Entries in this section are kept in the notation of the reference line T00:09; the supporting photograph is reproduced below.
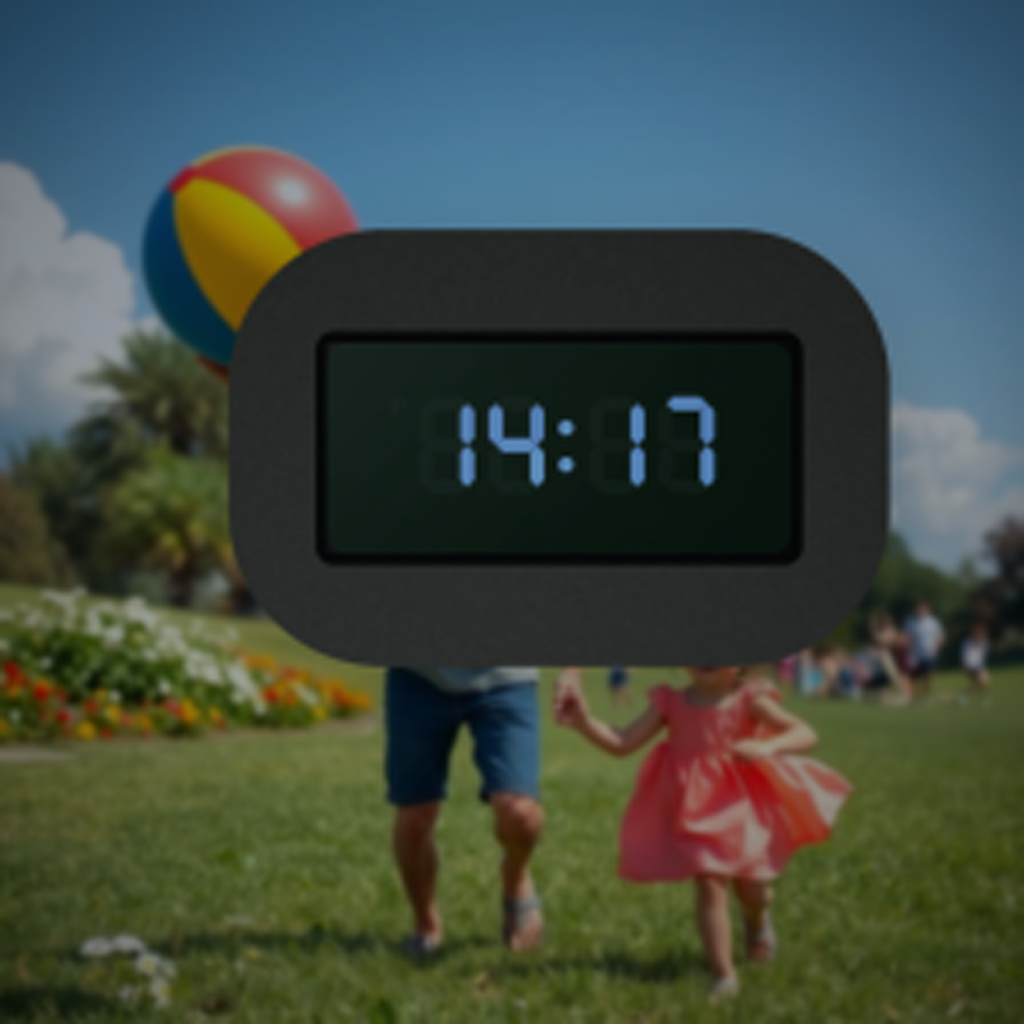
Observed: T14:17
